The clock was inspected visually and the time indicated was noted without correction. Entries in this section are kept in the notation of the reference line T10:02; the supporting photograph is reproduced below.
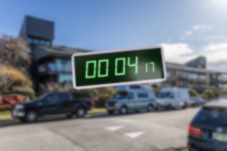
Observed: T00:04
